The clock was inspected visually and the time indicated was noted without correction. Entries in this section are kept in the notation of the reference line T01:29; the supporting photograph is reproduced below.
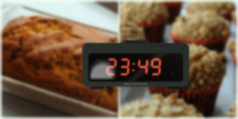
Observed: T23:49
